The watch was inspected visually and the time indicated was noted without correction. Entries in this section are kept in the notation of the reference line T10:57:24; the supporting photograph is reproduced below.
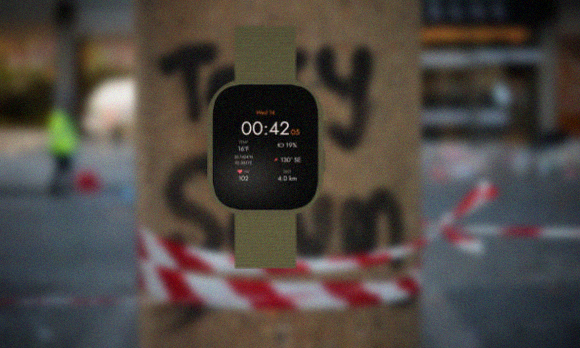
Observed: T00:42:05
